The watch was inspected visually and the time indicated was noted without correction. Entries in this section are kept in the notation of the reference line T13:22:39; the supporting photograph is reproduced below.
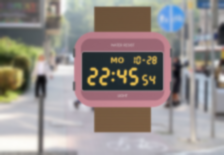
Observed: T22:45:54
